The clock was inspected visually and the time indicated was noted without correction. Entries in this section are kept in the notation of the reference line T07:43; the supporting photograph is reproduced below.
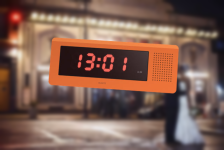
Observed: T13:01
